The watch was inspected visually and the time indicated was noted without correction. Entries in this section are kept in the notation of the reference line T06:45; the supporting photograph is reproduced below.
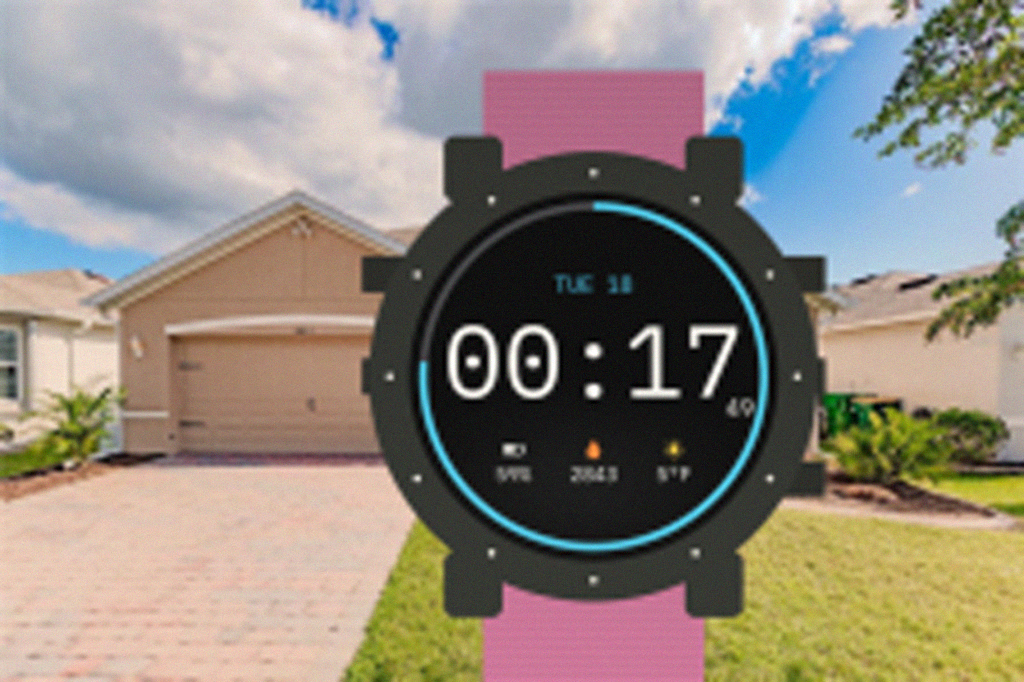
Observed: T00:17
